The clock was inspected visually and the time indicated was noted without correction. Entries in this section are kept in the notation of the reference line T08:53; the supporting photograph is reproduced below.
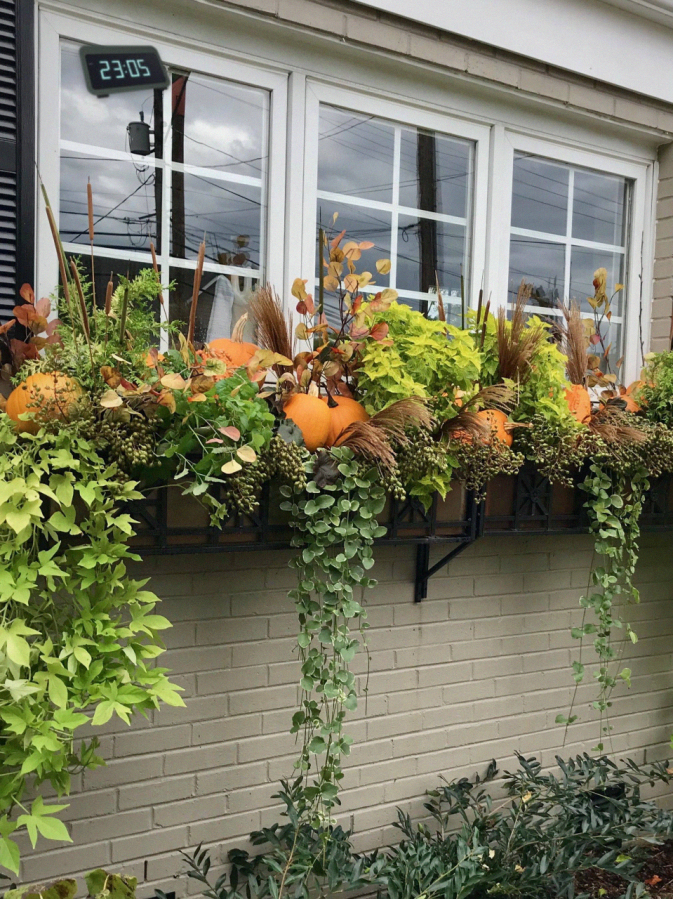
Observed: T23:05
